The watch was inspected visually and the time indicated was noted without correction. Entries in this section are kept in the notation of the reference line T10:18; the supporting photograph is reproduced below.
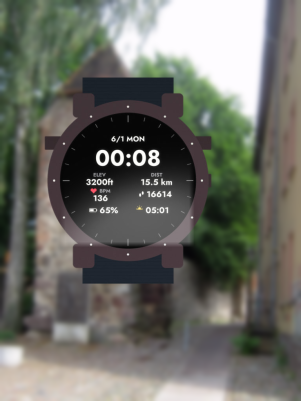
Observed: T00:08
